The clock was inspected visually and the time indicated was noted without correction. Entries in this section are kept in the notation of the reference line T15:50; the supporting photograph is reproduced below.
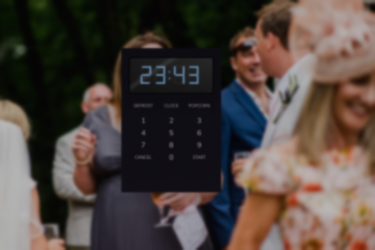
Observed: T23:43
